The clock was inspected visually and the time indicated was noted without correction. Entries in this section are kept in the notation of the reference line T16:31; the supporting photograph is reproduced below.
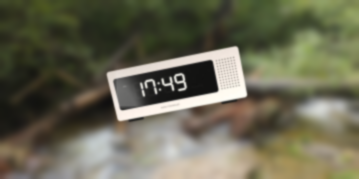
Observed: T17:49
